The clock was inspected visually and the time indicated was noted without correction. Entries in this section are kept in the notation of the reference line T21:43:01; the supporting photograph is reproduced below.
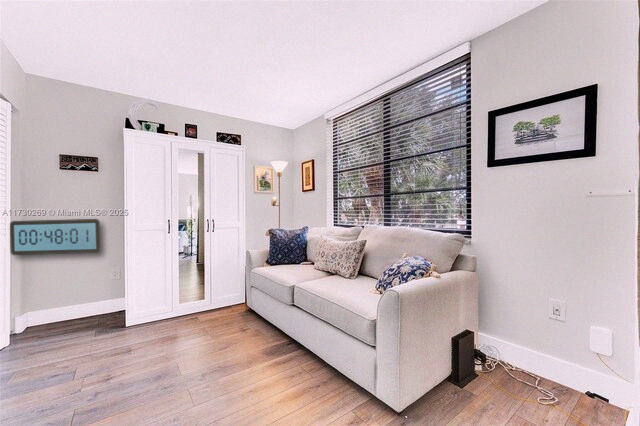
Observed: T00:48:01
